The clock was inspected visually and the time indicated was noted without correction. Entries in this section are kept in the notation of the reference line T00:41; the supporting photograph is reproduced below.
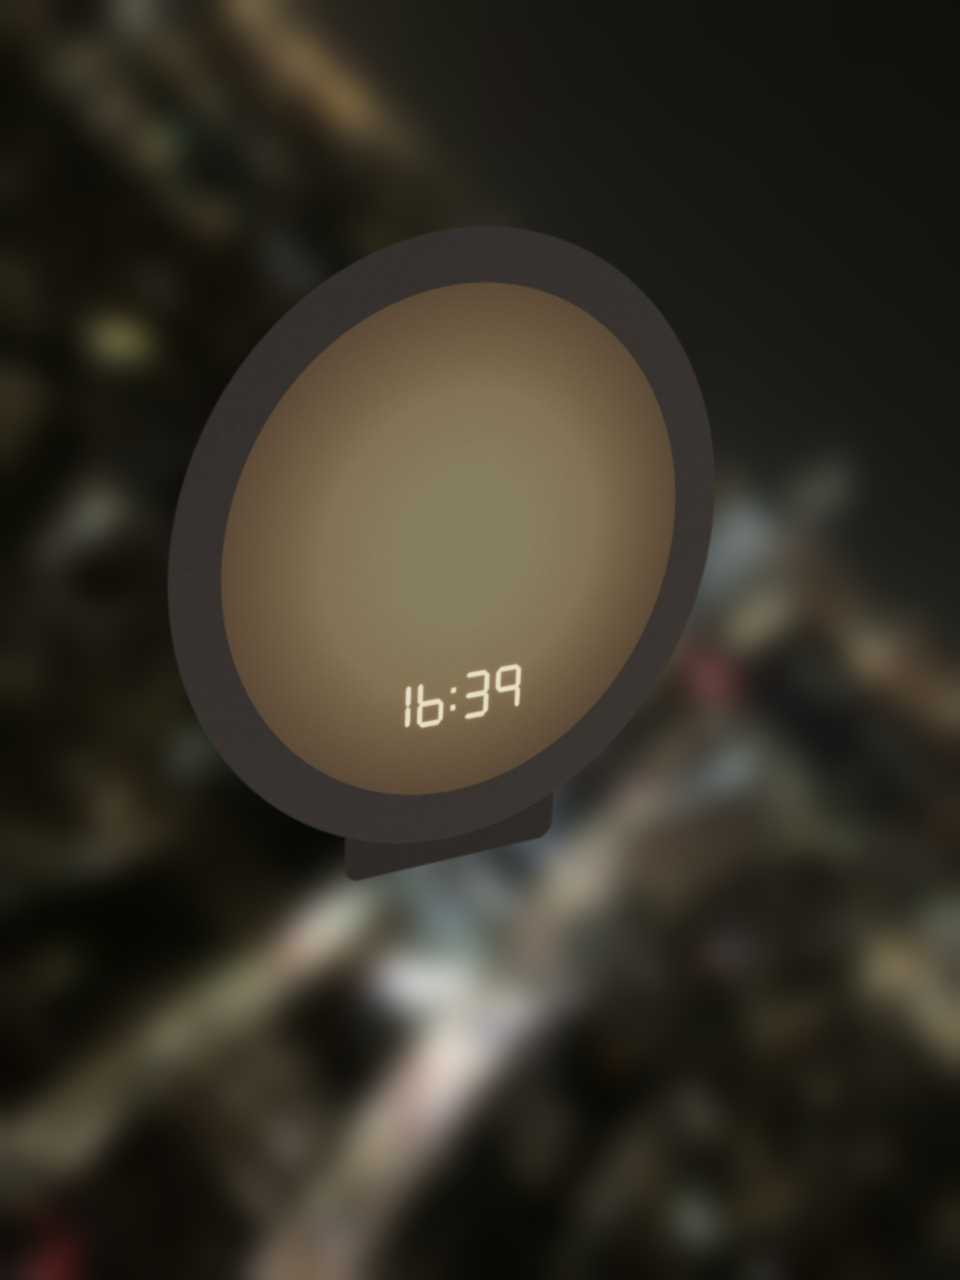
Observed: T16:39
